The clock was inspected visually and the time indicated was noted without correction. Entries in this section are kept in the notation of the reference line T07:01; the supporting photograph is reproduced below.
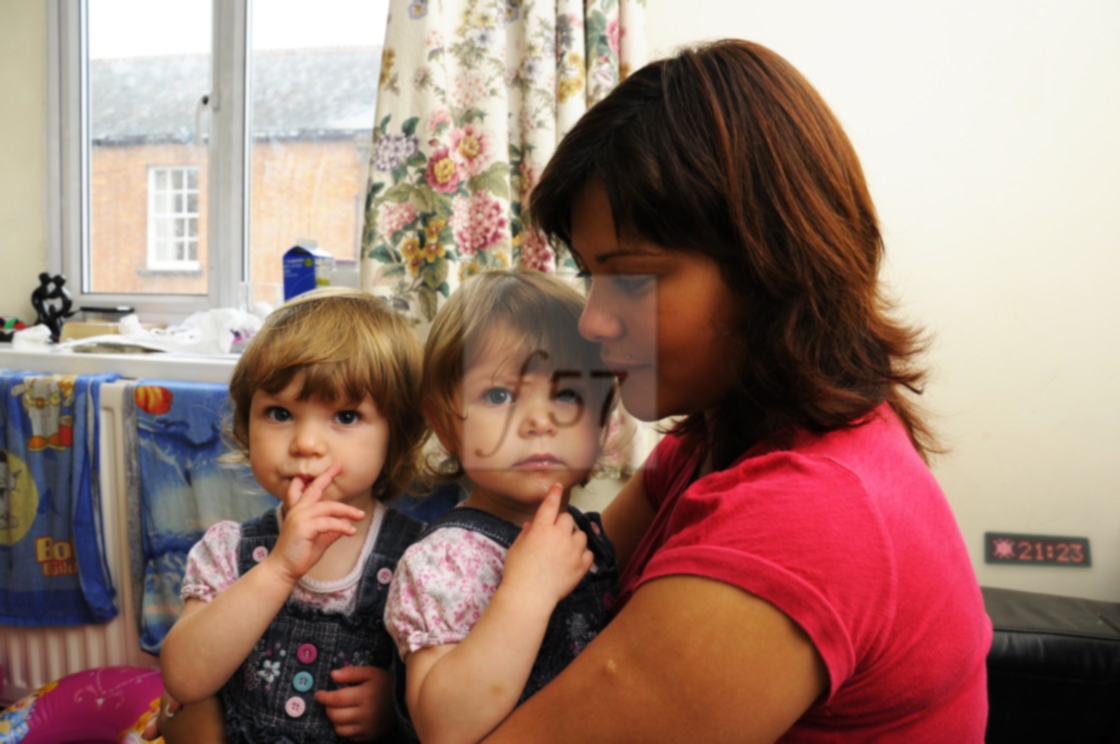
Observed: T21:23
